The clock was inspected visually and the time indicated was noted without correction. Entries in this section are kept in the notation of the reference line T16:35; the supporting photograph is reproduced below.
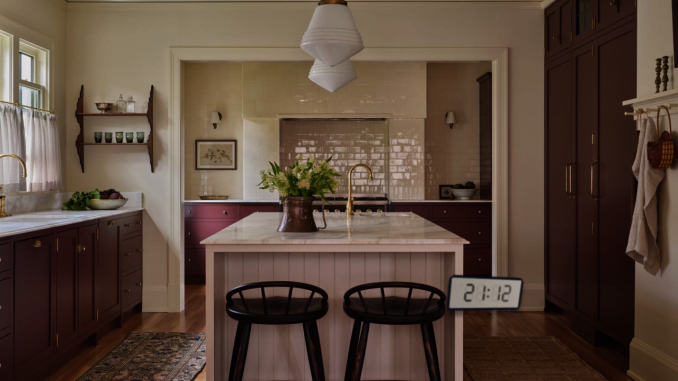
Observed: T21:12
